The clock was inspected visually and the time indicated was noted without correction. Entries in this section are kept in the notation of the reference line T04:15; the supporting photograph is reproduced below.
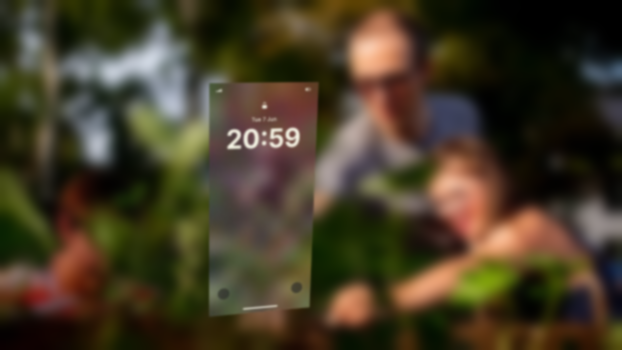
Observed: T20:59
